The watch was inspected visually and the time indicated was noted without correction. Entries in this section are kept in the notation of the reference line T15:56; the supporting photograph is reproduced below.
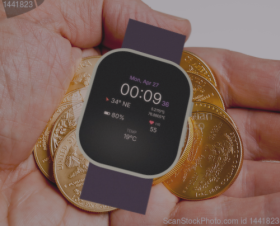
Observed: T00:09
